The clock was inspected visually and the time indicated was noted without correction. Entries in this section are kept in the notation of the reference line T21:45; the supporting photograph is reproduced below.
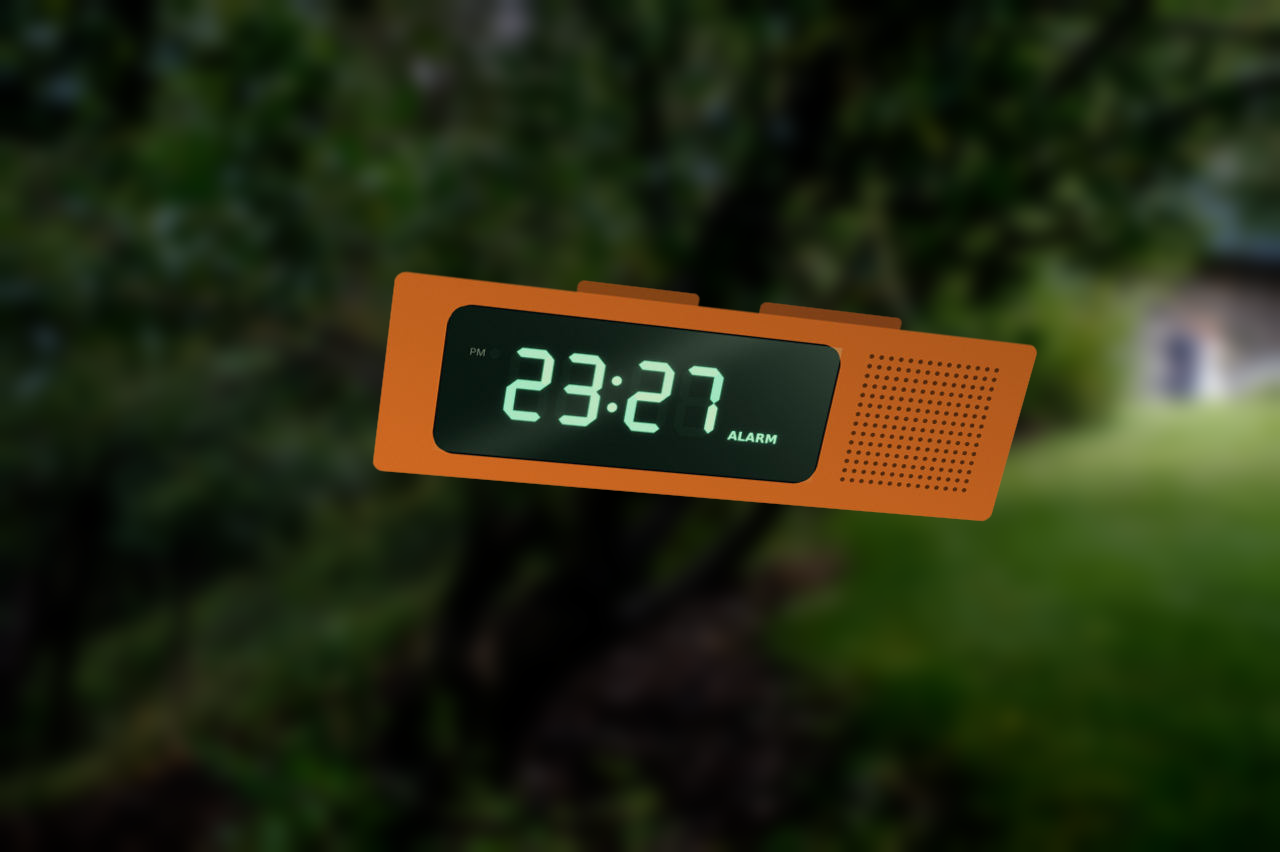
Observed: T23:27
